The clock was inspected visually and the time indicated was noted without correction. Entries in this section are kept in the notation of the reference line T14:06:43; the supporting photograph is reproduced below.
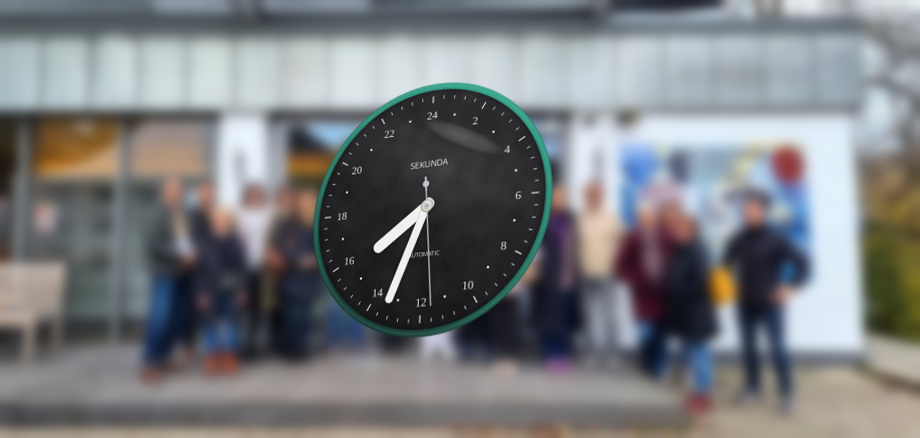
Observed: T15:33:29
